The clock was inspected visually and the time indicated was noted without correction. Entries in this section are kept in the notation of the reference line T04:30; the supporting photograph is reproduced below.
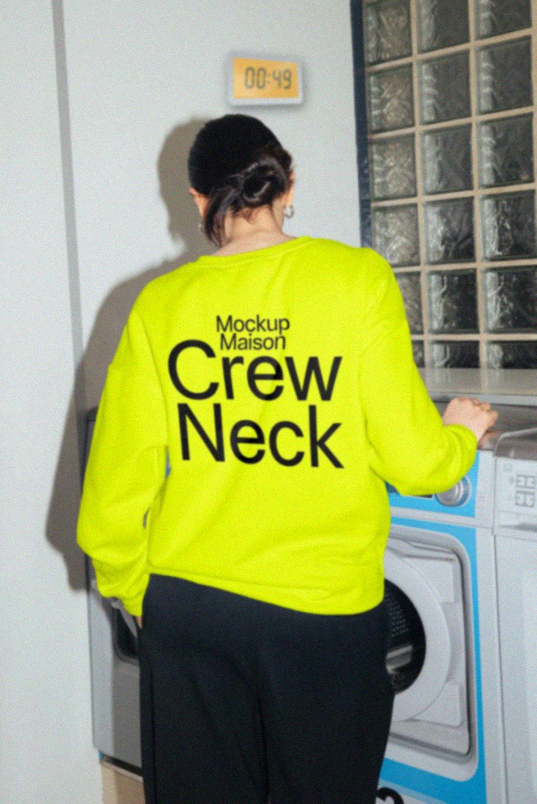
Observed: T00:49
